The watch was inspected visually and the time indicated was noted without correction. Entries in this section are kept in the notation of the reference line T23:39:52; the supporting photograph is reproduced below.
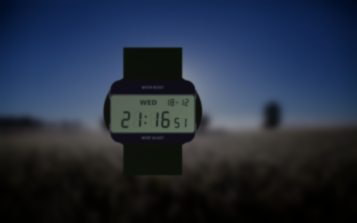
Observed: T21:16:51
